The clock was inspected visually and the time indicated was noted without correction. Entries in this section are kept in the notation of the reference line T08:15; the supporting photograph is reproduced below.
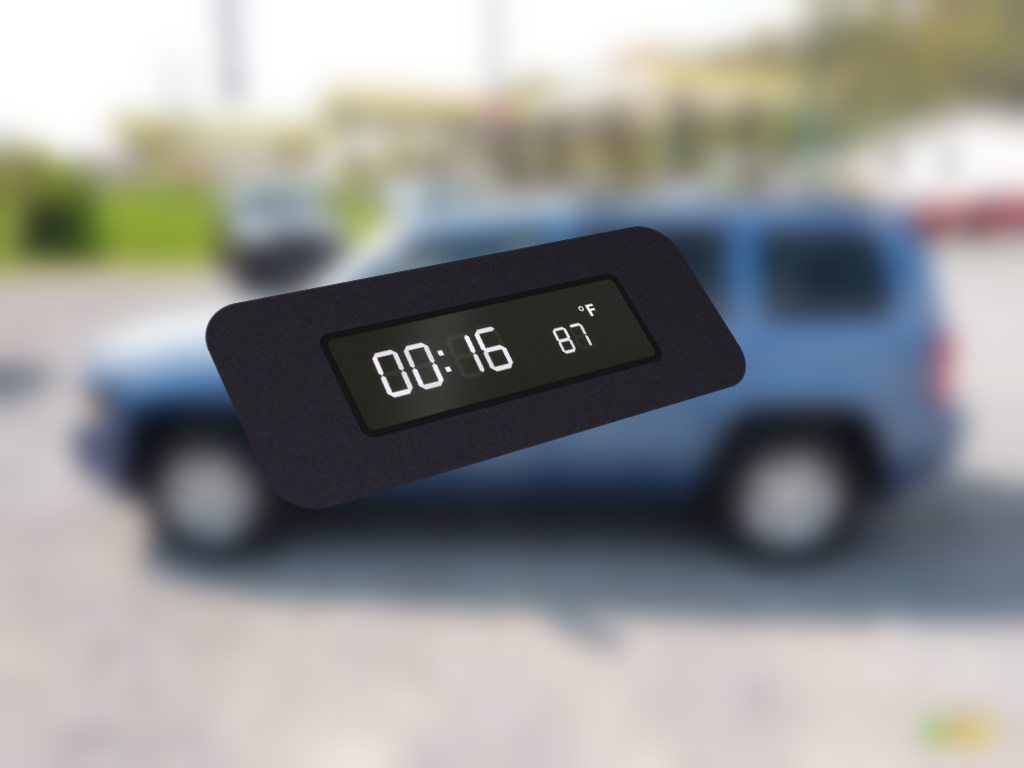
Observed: T00:16
